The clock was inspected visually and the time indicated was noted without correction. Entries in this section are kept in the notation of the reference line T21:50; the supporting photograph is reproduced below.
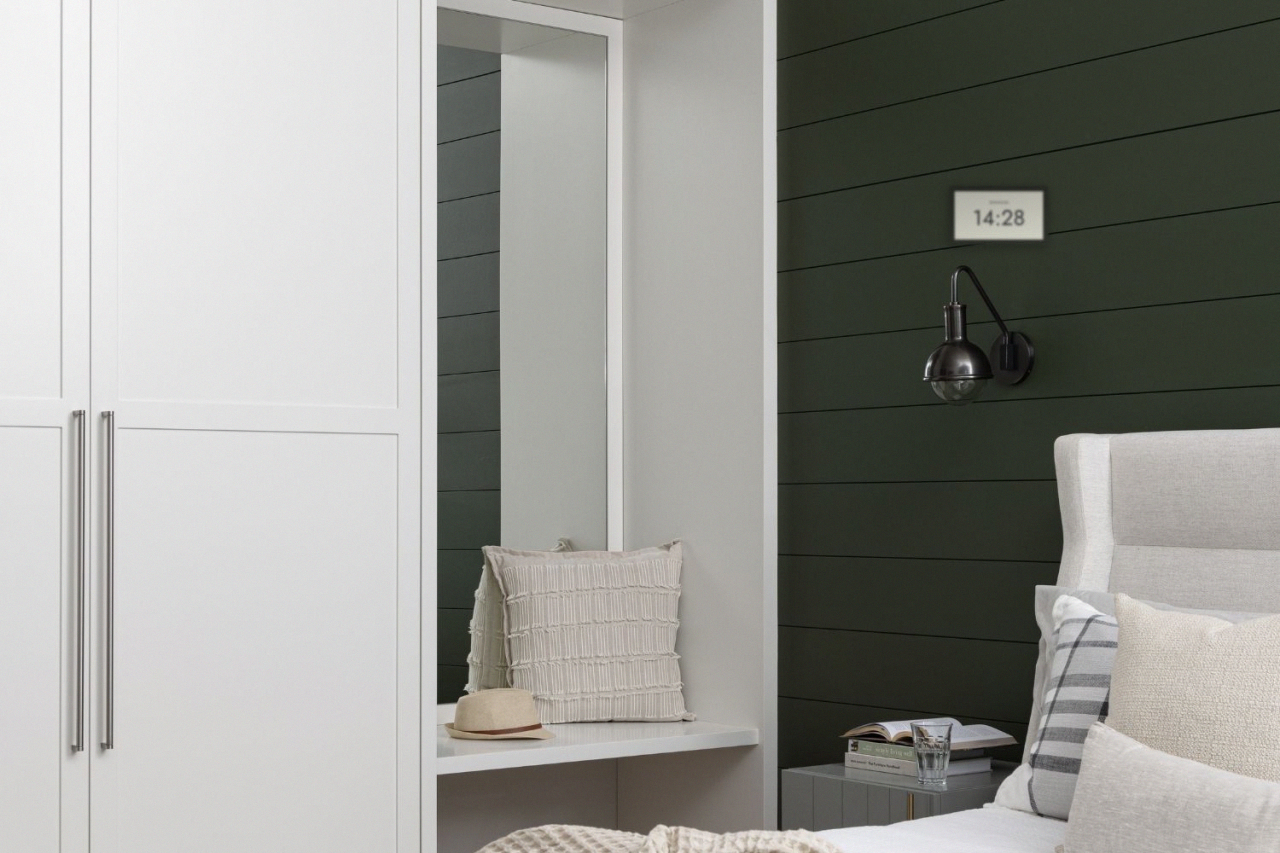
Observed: T14:28
